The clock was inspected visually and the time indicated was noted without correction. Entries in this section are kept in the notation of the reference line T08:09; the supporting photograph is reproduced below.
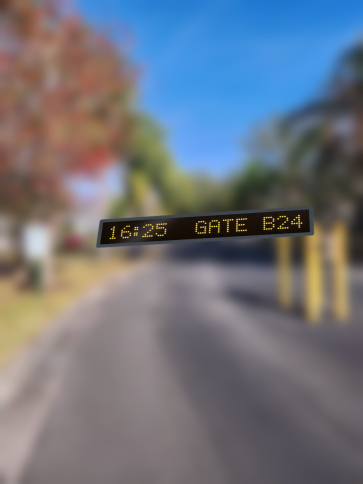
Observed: T16:25
